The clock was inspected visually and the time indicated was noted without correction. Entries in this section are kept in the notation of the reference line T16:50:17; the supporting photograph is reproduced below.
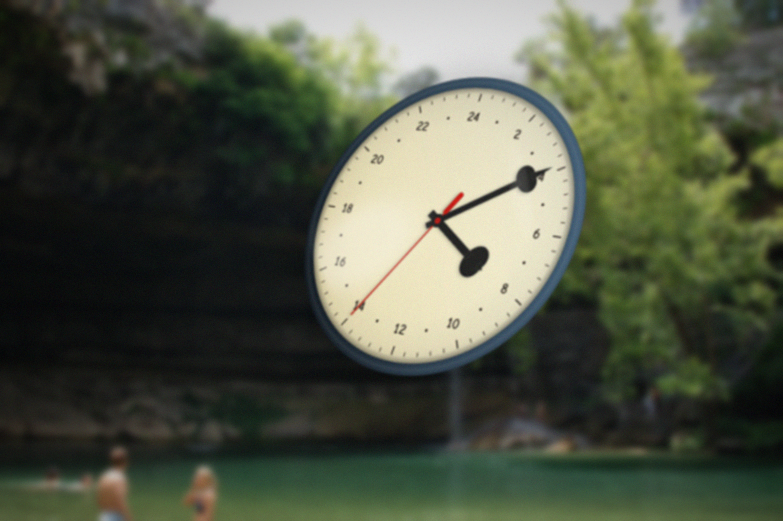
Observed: T08:09:35
